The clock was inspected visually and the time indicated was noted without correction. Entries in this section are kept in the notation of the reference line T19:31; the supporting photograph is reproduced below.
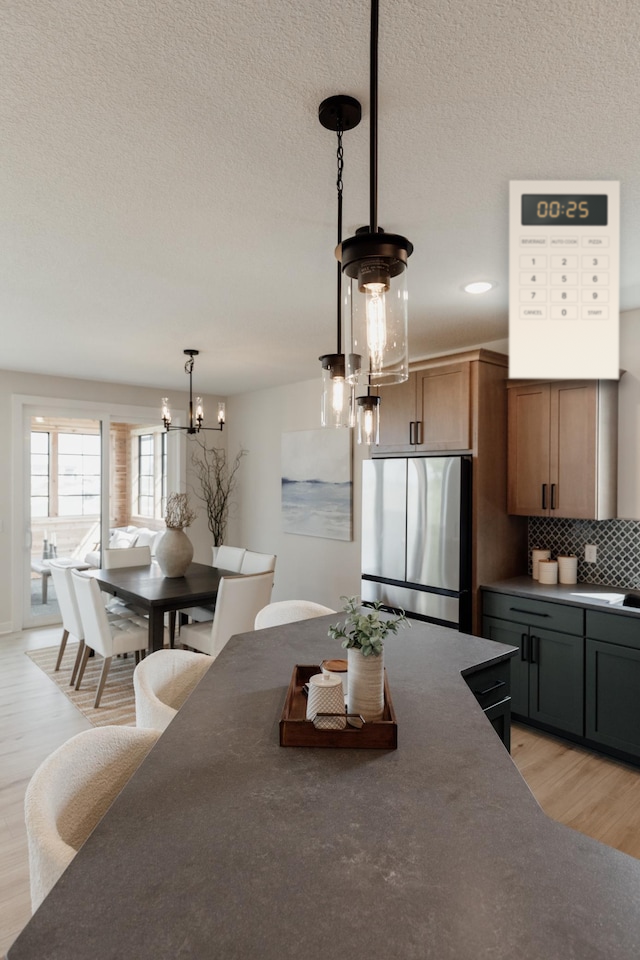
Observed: T00:25
